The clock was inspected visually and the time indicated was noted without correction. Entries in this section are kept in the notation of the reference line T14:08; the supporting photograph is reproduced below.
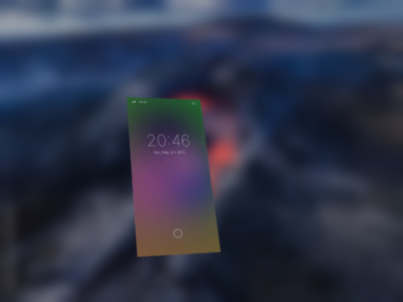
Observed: T20:46
